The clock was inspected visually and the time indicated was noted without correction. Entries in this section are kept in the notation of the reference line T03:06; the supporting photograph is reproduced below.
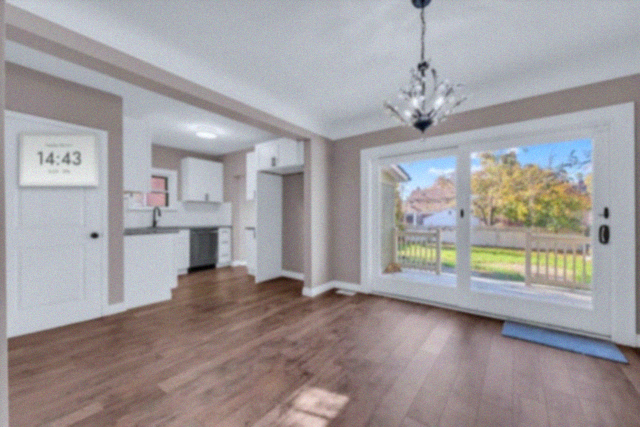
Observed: T14:43
